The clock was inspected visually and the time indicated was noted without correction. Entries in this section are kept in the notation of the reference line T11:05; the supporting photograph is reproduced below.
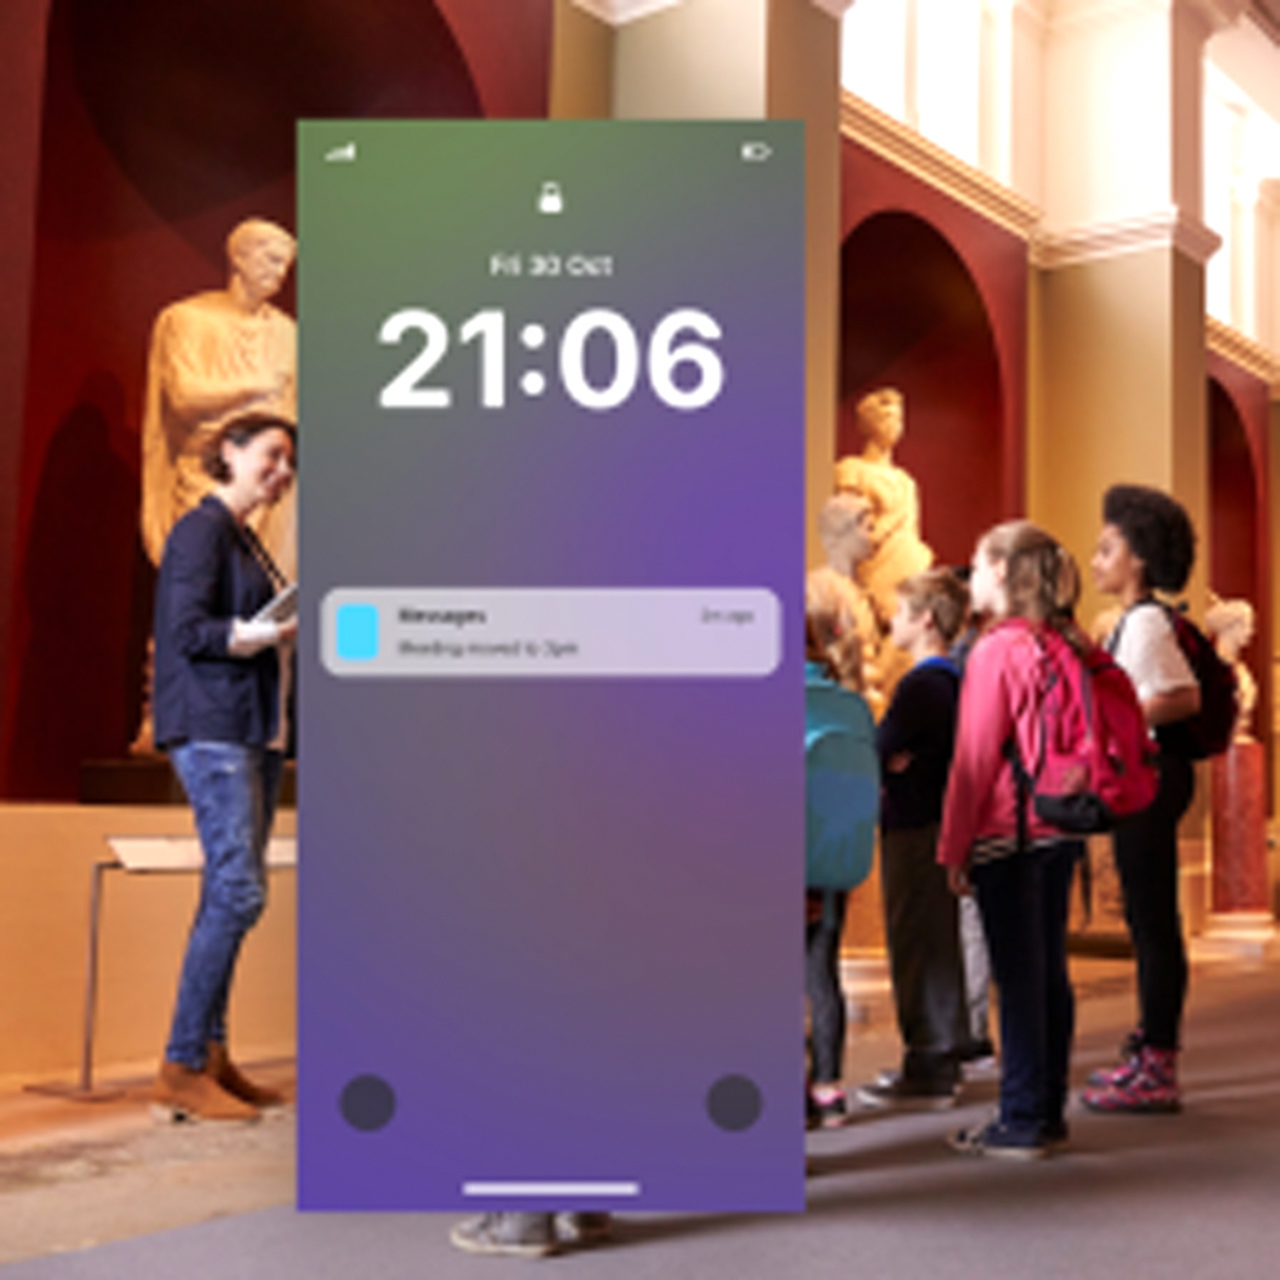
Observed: T21:06
